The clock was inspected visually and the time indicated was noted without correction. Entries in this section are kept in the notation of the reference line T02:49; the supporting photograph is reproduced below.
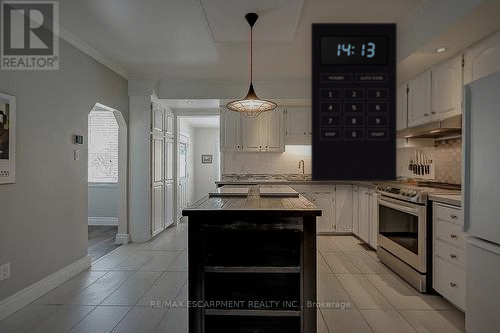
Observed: T14:13
